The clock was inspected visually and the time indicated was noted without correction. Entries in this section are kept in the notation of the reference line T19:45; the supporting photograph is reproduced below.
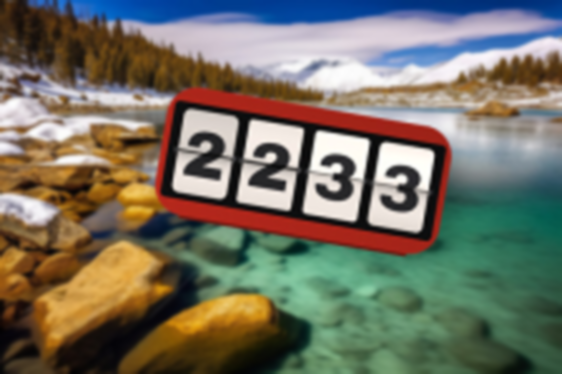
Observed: T22:33
